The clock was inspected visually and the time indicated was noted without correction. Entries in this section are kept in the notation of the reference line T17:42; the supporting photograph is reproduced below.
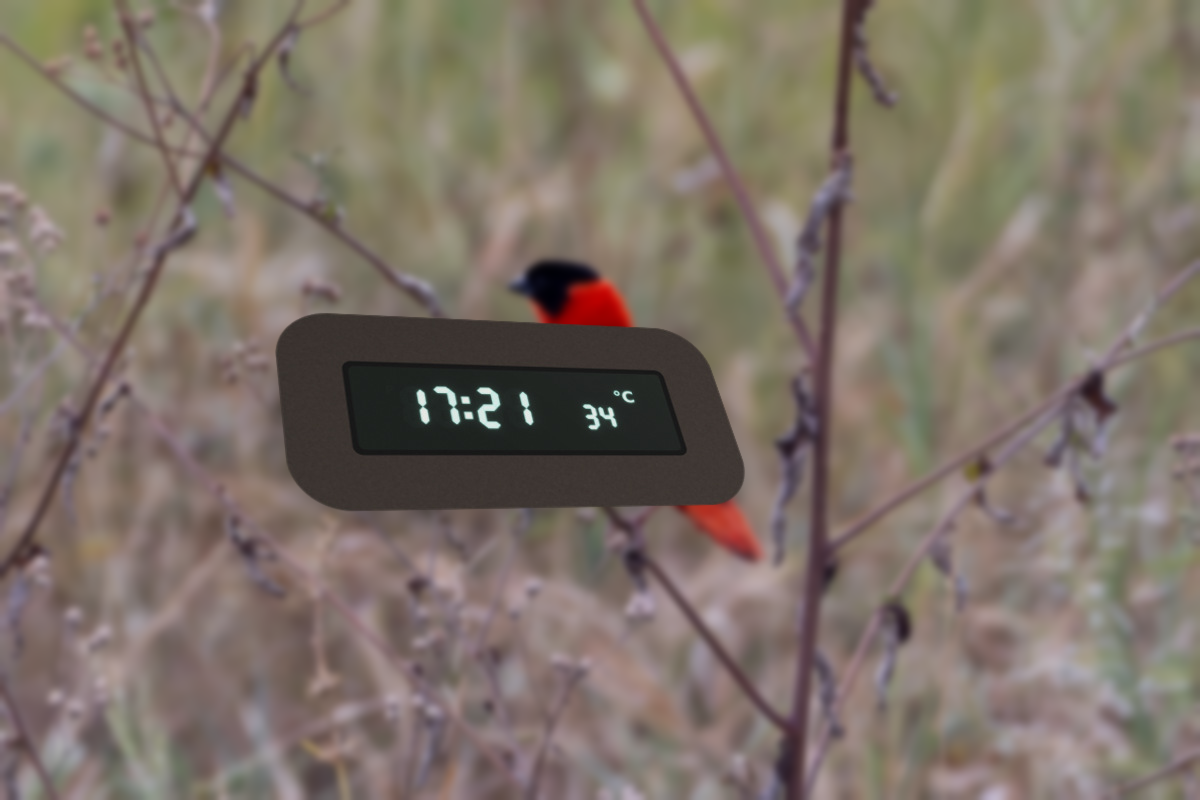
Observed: T17:21
